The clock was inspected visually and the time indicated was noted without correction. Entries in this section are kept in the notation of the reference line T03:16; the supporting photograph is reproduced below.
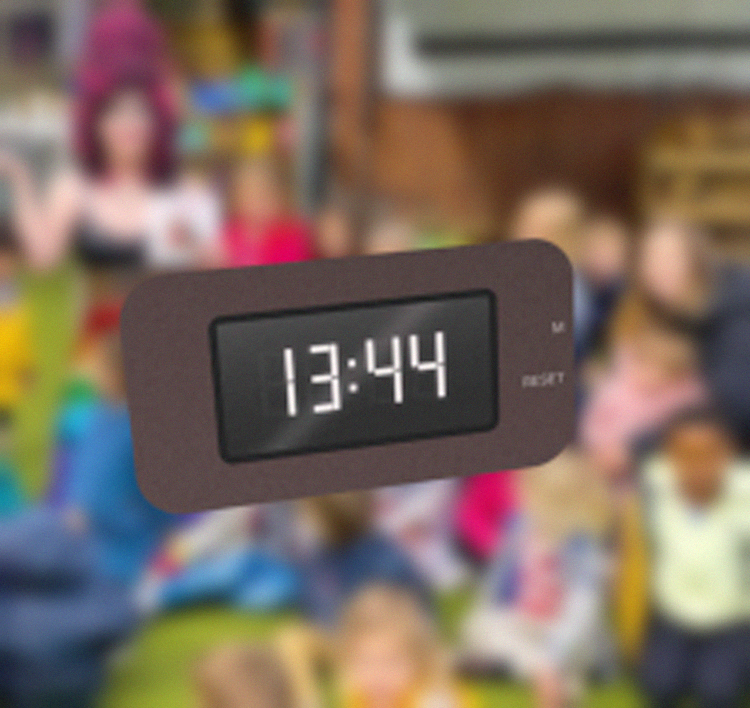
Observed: T13:44
